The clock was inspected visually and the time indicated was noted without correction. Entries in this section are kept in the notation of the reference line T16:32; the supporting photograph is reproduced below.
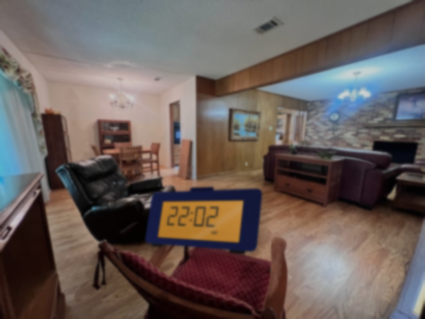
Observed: T22:02
